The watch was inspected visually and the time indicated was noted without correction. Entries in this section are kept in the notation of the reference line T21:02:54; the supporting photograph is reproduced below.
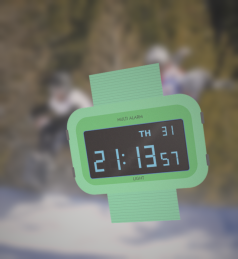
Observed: T21:13:57
